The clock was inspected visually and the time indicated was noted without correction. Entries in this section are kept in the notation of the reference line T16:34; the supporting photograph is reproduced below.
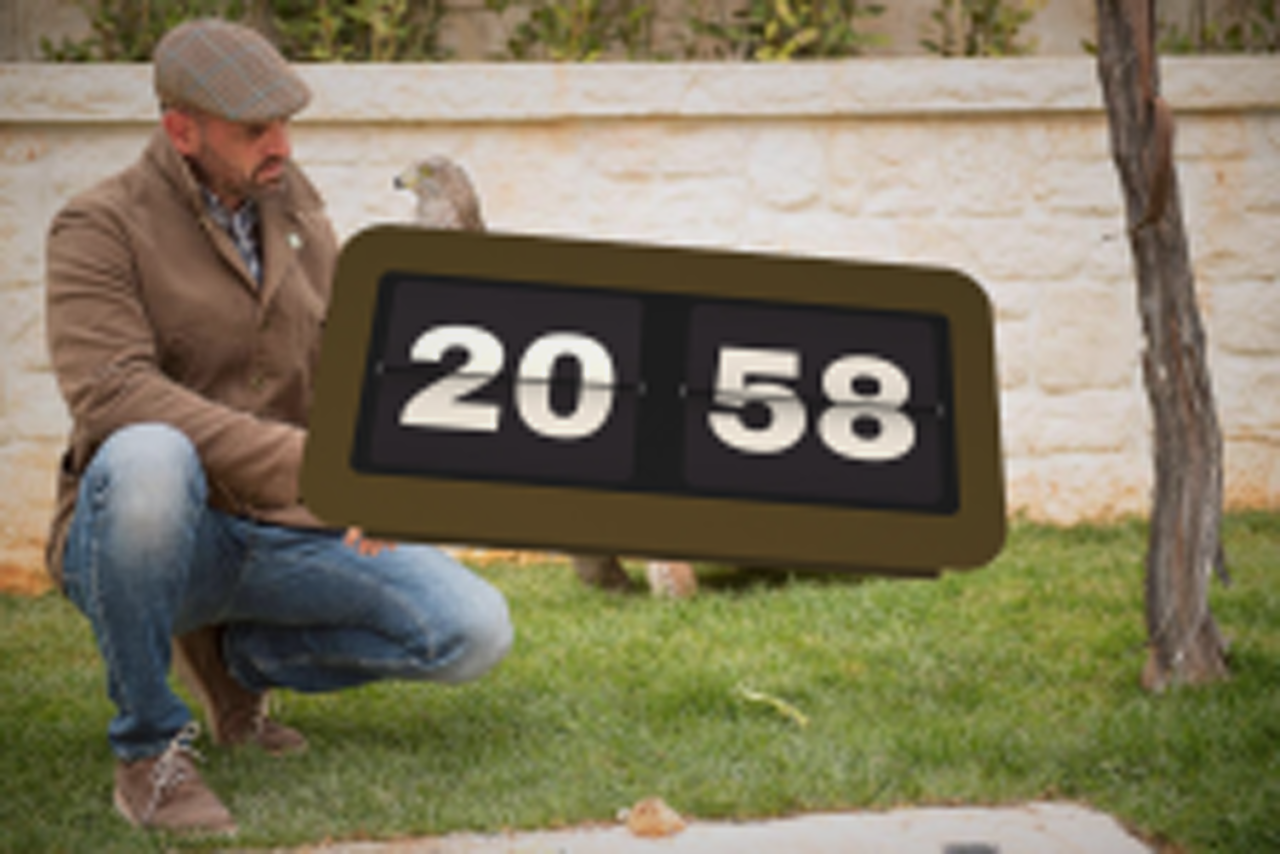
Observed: T20:58
